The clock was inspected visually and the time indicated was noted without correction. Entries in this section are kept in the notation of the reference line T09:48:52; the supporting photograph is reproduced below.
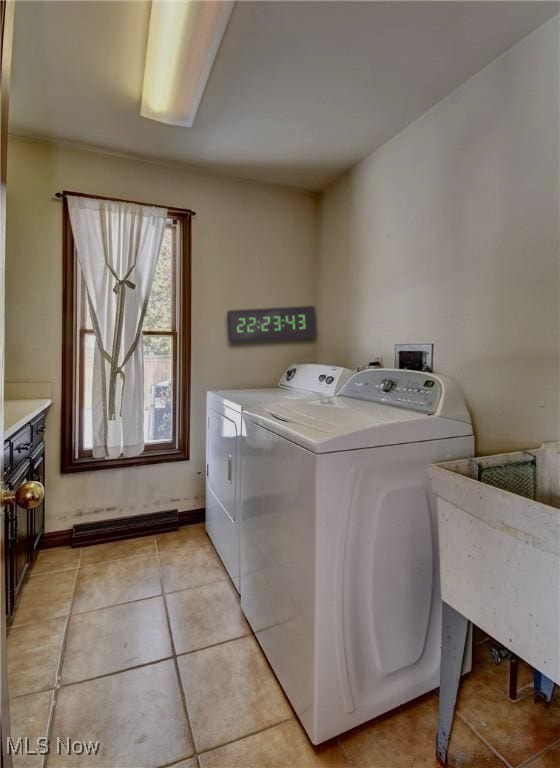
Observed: T22:23:43
